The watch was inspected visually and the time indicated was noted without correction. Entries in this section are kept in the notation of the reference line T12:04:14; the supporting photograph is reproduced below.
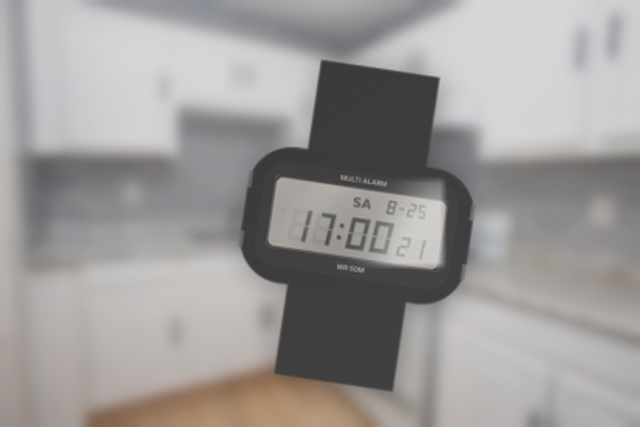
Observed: T17:00:21
